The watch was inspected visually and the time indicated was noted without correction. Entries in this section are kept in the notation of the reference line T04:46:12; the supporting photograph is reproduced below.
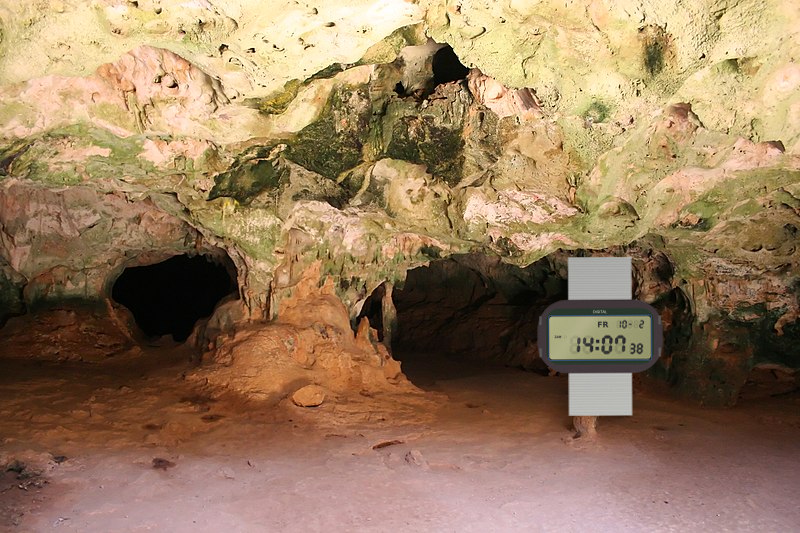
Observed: T14:07:38
